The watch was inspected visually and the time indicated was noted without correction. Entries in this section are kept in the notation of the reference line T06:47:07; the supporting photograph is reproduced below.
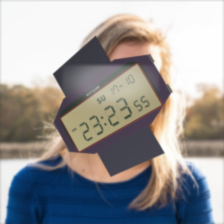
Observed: T23:23:55
